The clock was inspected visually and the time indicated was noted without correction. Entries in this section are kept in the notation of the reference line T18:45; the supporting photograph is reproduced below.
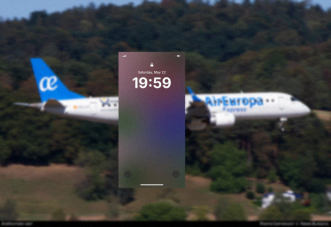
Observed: T19:59
